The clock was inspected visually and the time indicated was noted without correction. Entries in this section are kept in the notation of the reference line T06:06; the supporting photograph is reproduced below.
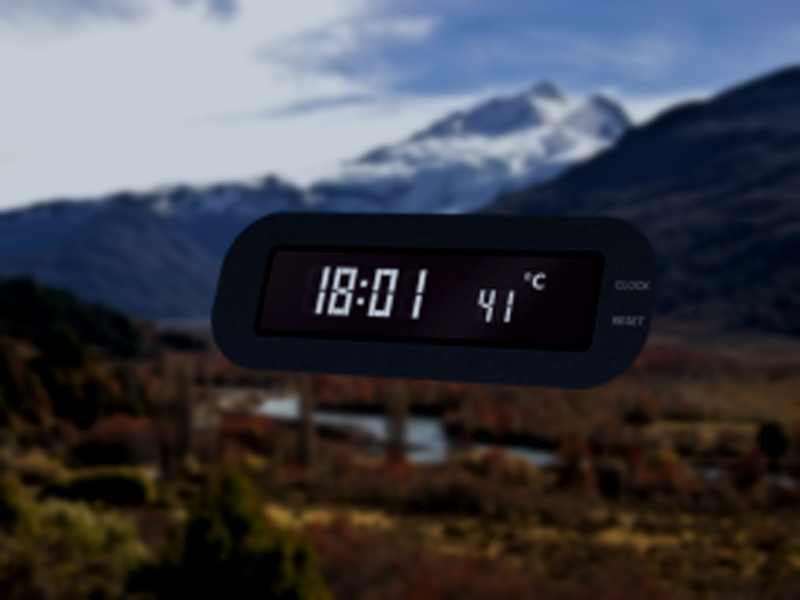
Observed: T18:01
